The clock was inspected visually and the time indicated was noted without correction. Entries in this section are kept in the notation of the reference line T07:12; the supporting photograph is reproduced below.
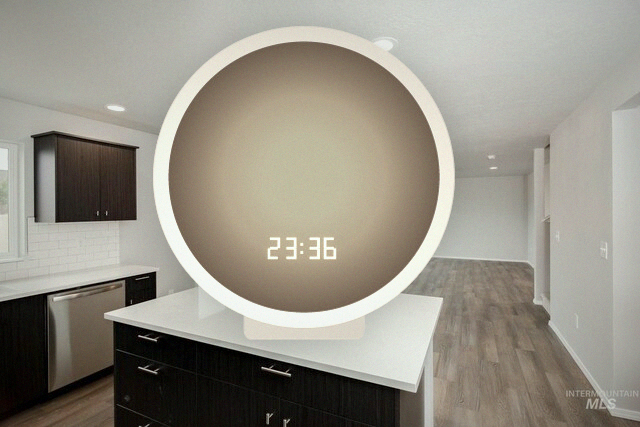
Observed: T23:36
